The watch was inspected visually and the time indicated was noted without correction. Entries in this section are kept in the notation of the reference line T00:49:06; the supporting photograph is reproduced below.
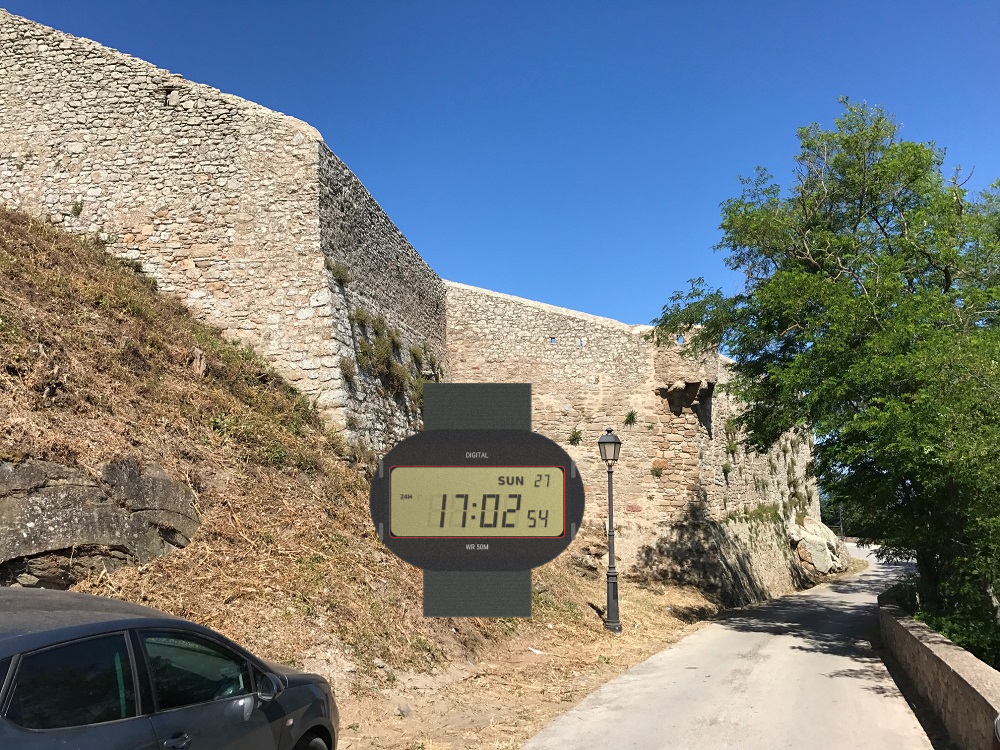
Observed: T17:02:54
